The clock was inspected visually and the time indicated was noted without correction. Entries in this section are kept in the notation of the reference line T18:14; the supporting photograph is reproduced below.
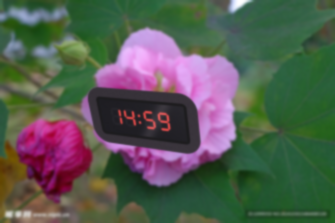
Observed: T14:59
